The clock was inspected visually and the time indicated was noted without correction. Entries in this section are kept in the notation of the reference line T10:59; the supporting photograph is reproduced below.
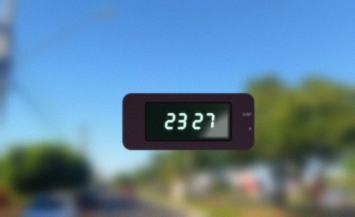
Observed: T23:27
